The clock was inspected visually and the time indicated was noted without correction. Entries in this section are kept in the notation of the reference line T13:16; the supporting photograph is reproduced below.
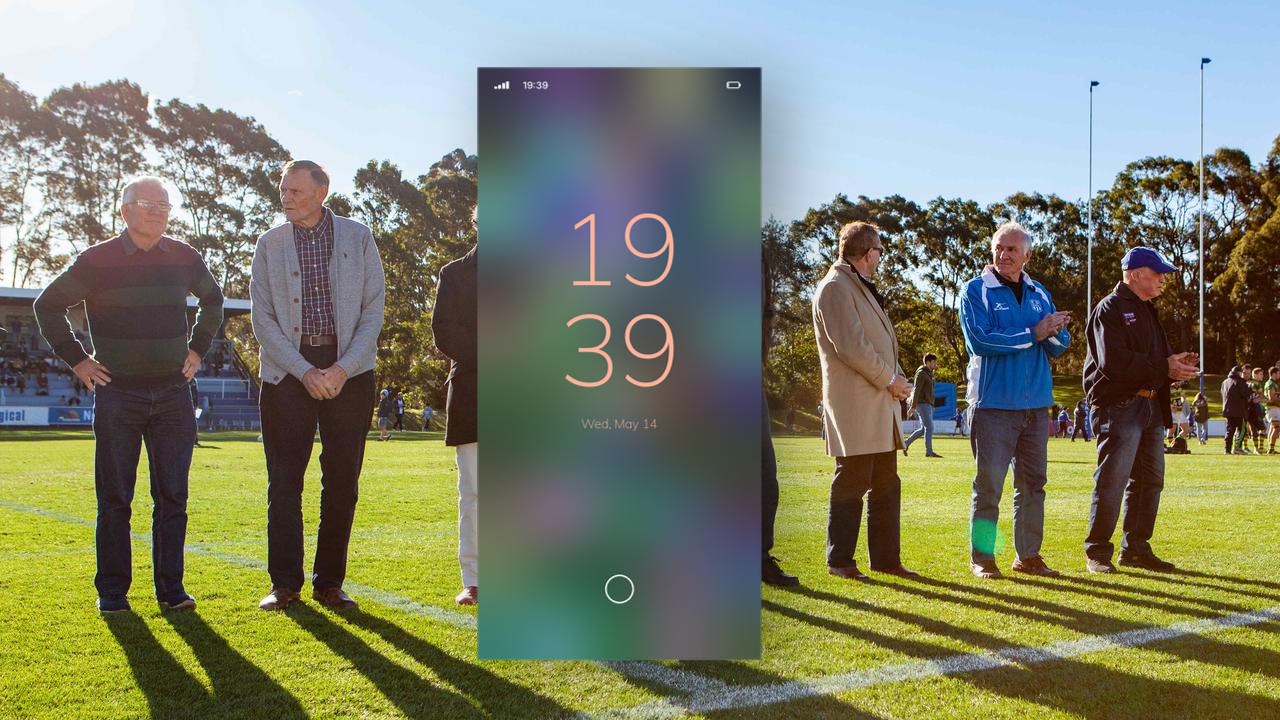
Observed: T19:39
